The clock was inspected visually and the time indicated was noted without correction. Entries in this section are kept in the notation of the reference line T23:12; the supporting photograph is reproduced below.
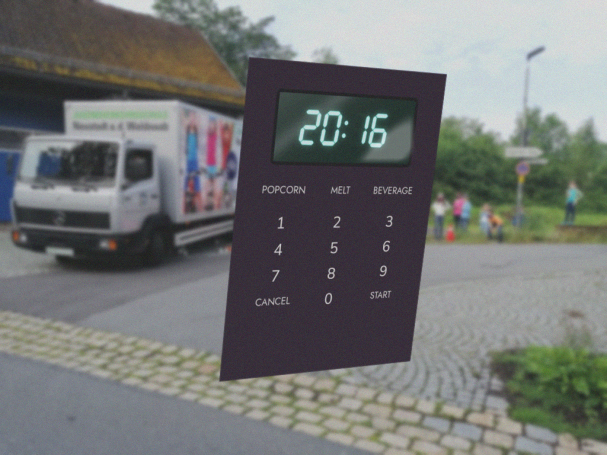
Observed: T20:16
